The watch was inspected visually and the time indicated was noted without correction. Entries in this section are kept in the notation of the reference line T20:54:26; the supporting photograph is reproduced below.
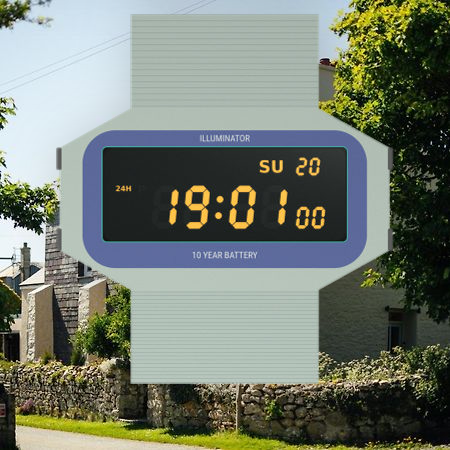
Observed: T19:01:00
